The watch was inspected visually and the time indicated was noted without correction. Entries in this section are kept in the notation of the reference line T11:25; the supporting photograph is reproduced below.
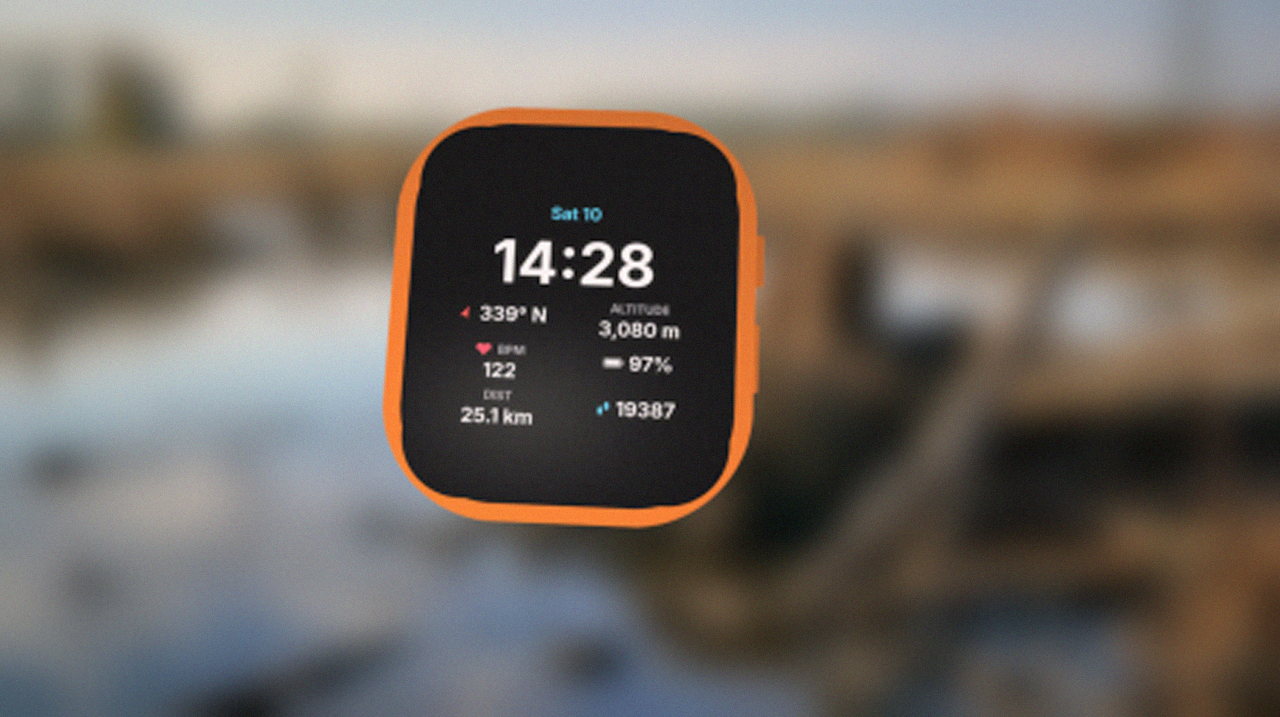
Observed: T14:28
